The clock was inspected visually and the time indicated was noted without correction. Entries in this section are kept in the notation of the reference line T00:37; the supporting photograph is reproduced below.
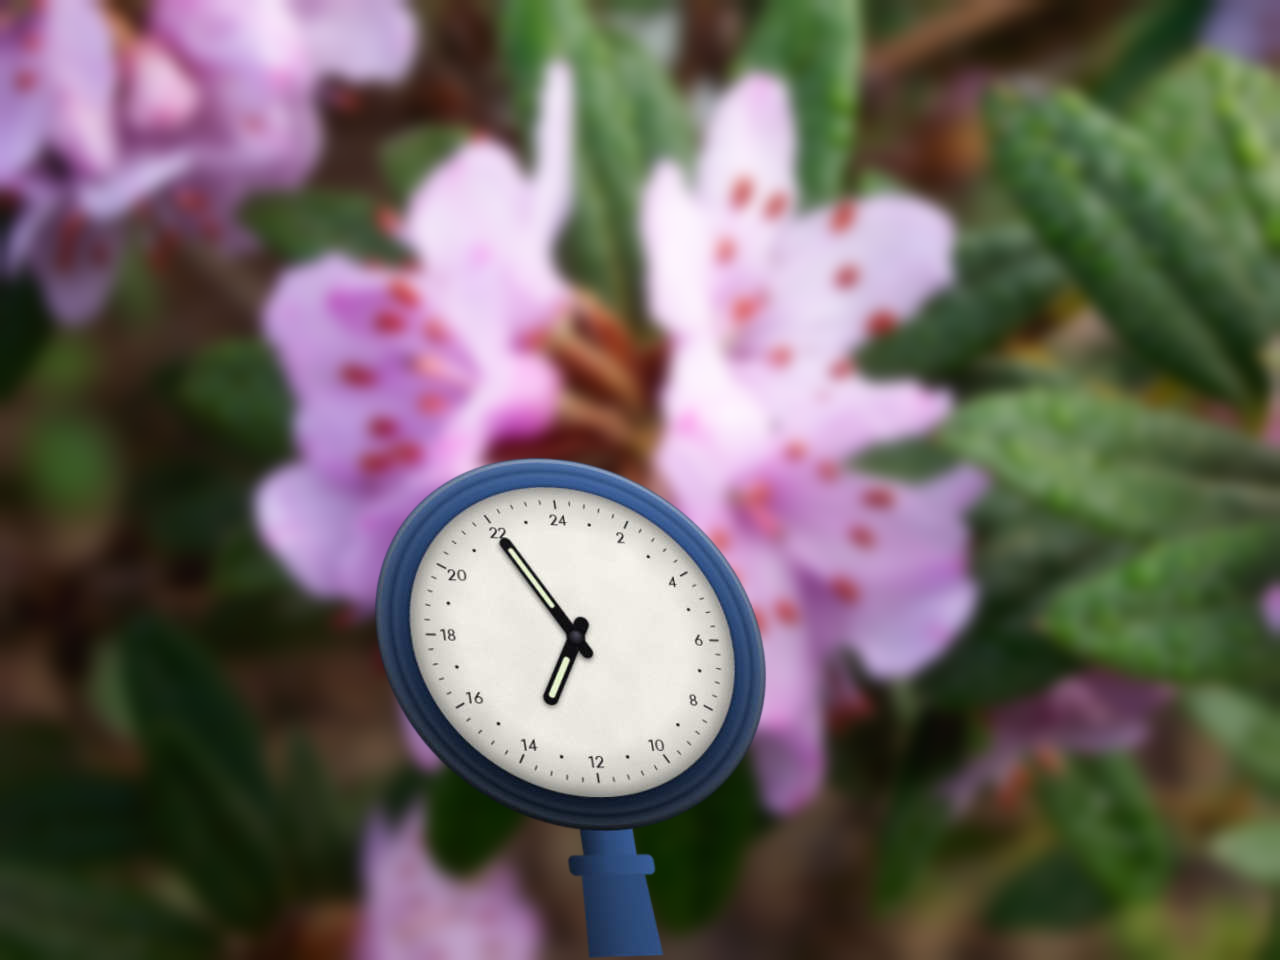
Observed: T13:55
